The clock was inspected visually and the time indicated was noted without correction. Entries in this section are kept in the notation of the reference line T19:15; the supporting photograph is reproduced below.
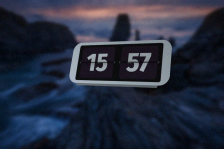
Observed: T15:57
